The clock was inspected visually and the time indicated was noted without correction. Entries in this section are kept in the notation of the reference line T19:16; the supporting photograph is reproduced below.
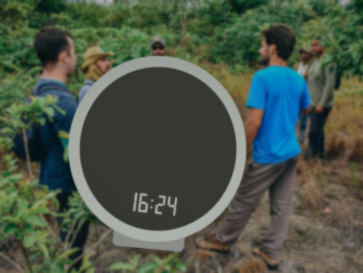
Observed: T16:24
